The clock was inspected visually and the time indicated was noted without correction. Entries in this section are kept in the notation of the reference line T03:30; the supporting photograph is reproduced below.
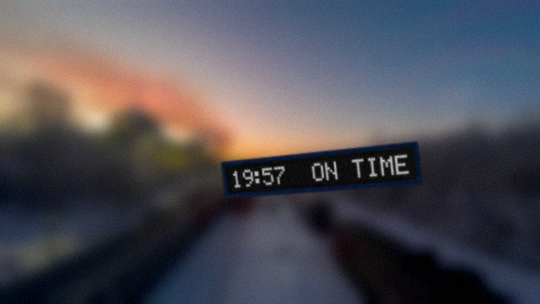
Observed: T19:57
